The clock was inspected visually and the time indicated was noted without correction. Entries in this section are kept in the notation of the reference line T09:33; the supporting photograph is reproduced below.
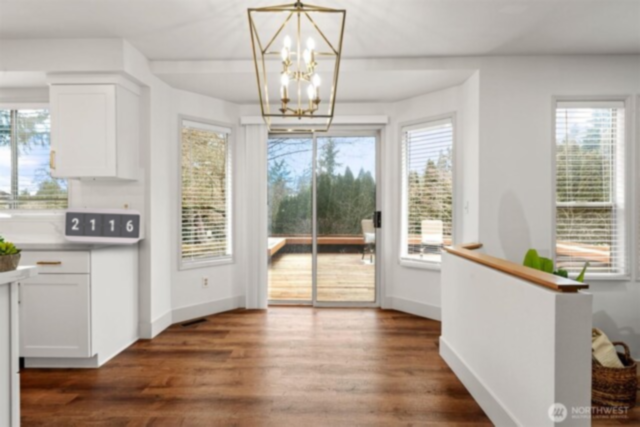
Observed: T21:16
